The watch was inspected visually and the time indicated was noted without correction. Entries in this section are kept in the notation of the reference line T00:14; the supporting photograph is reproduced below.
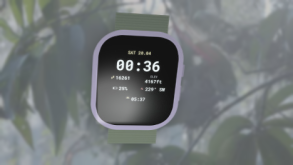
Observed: T00:36
